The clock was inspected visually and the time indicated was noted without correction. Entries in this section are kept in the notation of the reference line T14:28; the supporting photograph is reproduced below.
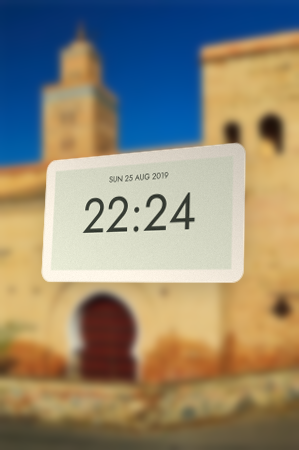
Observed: T22:24
